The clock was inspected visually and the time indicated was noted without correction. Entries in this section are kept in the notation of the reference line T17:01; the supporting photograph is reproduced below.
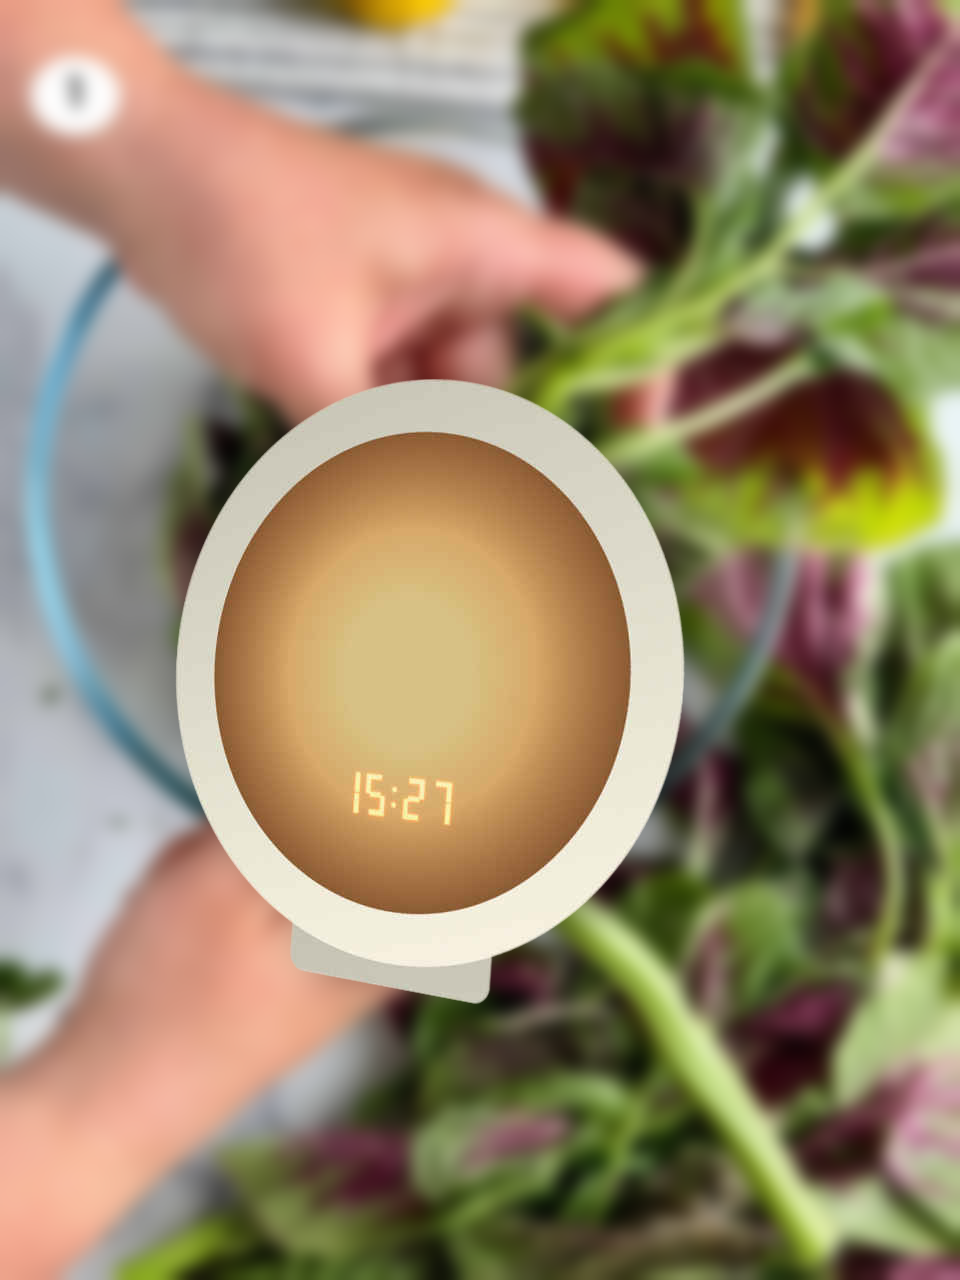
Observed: T15:27
